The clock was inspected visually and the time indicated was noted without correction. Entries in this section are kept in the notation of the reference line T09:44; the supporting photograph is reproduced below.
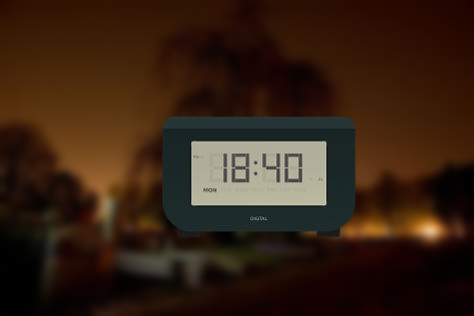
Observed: T18:40
